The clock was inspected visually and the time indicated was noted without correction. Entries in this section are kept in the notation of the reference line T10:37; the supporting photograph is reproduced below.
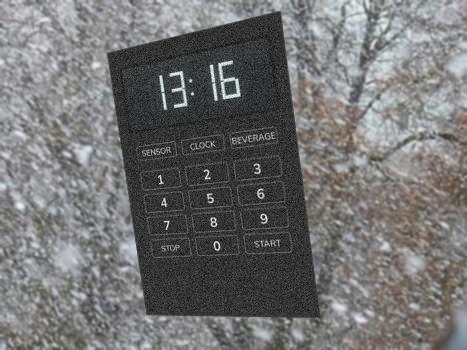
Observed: T13:16
